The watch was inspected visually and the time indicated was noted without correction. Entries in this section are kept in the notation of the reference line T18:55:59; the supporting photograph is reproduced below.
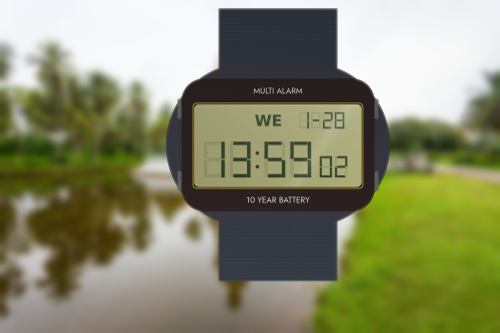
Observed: T13:59:02
